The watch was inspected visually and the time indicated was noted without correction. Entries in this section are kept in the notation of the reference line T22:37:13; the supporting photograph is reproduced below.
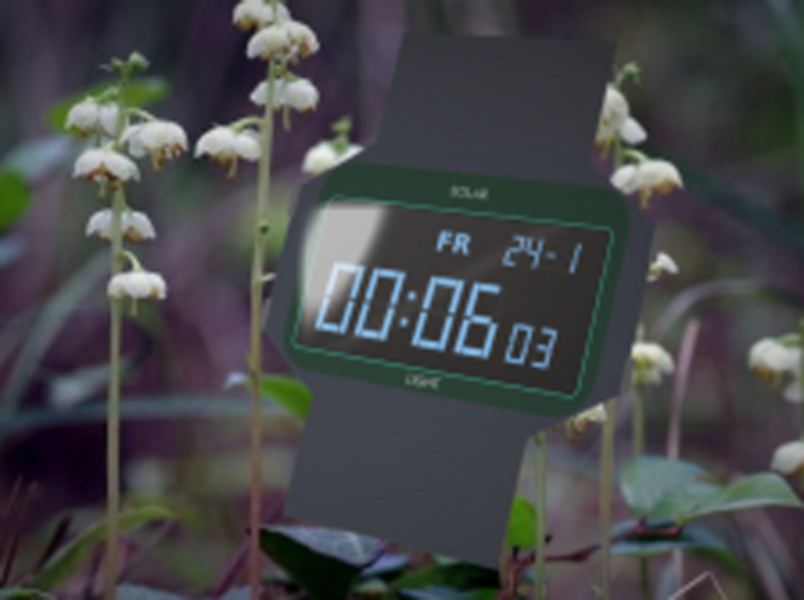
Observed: T00:06:03
